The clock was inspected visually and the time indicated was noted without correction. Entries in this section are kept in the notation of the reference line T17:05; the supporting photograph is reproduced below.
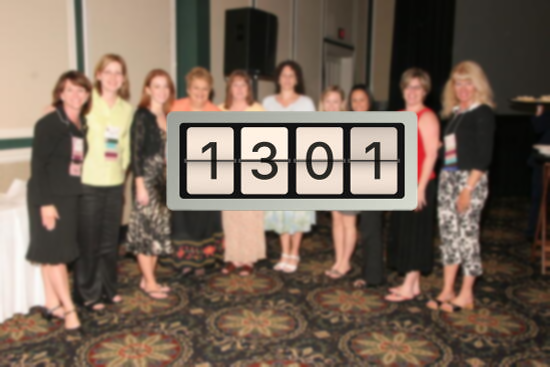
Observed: T13:01
